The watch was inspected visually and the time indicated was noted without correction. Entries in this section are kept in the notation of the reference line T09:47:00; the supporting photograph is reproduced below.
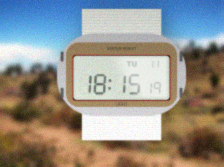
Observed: T18:15:19
